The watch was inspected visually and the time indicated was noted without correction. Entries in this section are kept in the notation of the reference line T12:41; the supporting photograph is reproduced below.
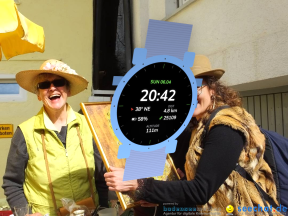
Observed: T20:42
